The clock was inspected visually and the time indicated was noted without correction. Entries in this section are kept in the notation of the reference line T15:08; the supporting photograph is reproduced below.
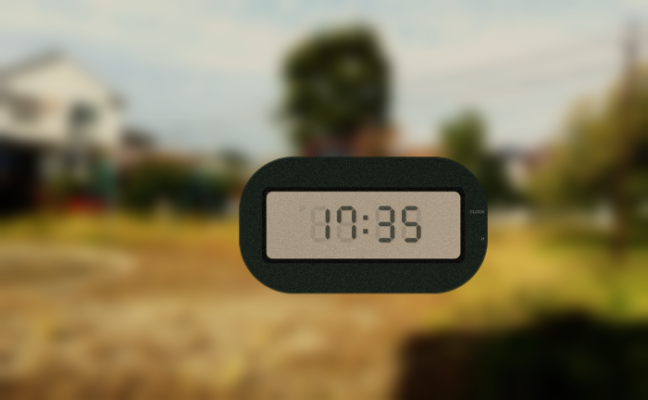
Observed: T17:35
